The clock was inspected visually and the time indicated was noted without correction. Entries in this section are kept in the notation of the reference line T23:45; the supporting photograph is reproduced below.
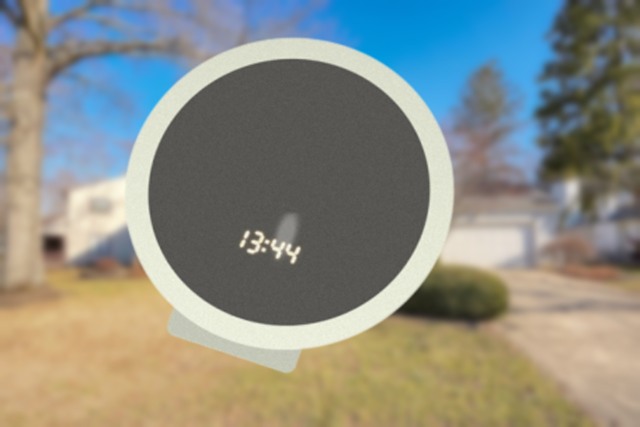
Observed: T13:44
